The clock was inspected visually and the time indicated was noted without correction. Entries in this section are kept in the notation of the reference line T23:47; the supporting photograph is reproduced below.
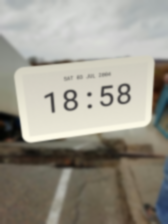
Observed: T18:58
